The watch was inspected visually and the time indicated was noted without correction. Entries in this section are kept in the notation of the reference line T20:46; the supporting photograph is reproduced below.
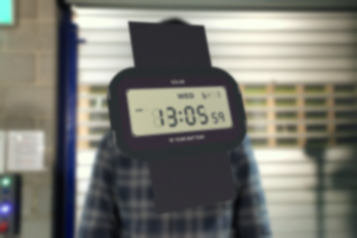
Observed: T13:05
